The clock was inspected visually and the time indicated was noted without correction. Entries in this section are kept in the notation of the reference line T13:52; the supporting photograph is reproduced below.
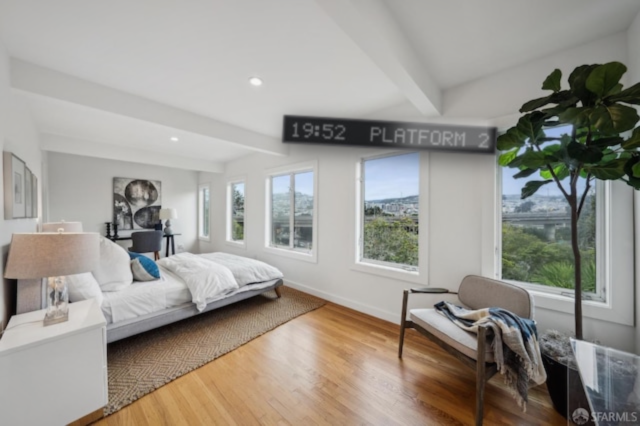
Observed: T19:52
